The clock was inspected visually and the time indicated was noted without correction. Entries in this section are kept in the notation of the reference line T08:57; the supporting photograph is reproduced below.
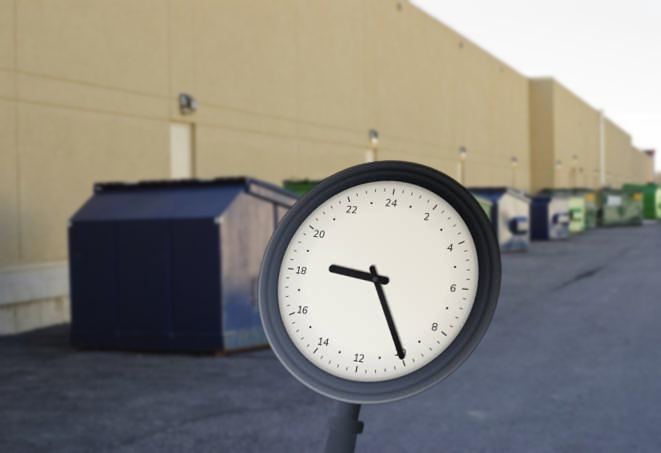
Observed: T18:25
